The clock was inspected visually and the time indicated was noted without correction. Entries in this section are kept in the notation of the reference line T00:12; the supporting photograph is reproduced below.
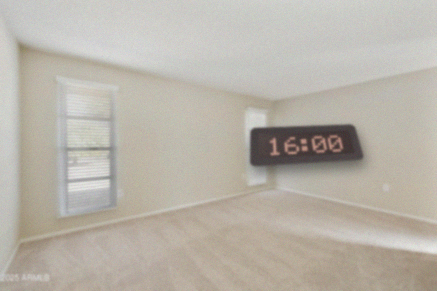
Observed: T16:00
